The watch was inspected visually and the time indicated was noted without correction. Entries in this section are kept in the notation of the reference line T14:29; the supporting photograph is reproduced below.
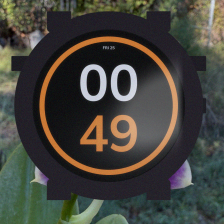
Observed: T00:49
